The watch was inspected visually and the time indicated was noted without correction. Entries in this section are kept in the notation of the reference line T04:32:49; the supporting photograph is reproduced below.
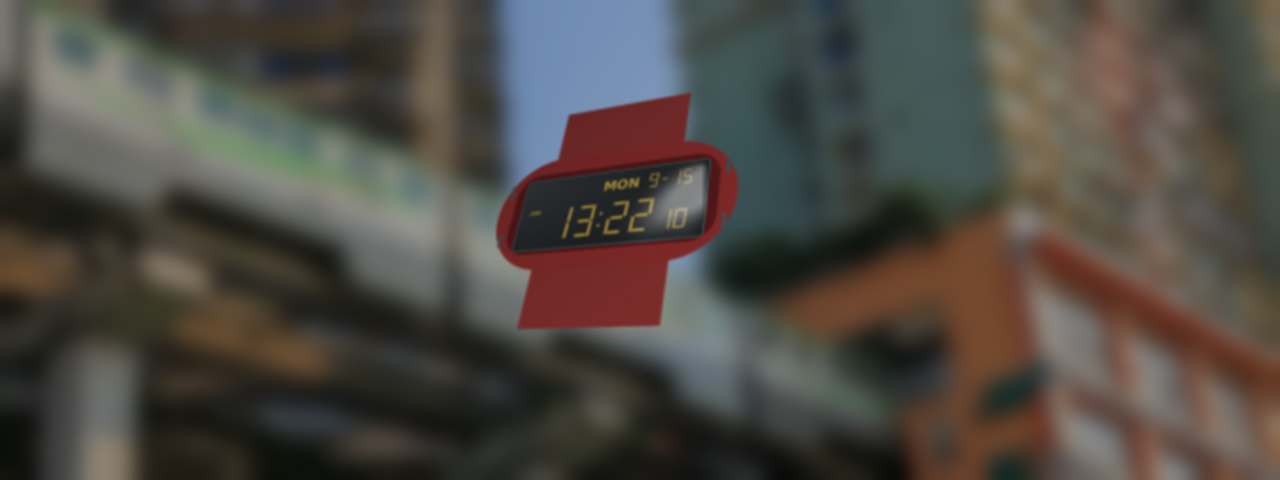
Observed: T13:22:10
